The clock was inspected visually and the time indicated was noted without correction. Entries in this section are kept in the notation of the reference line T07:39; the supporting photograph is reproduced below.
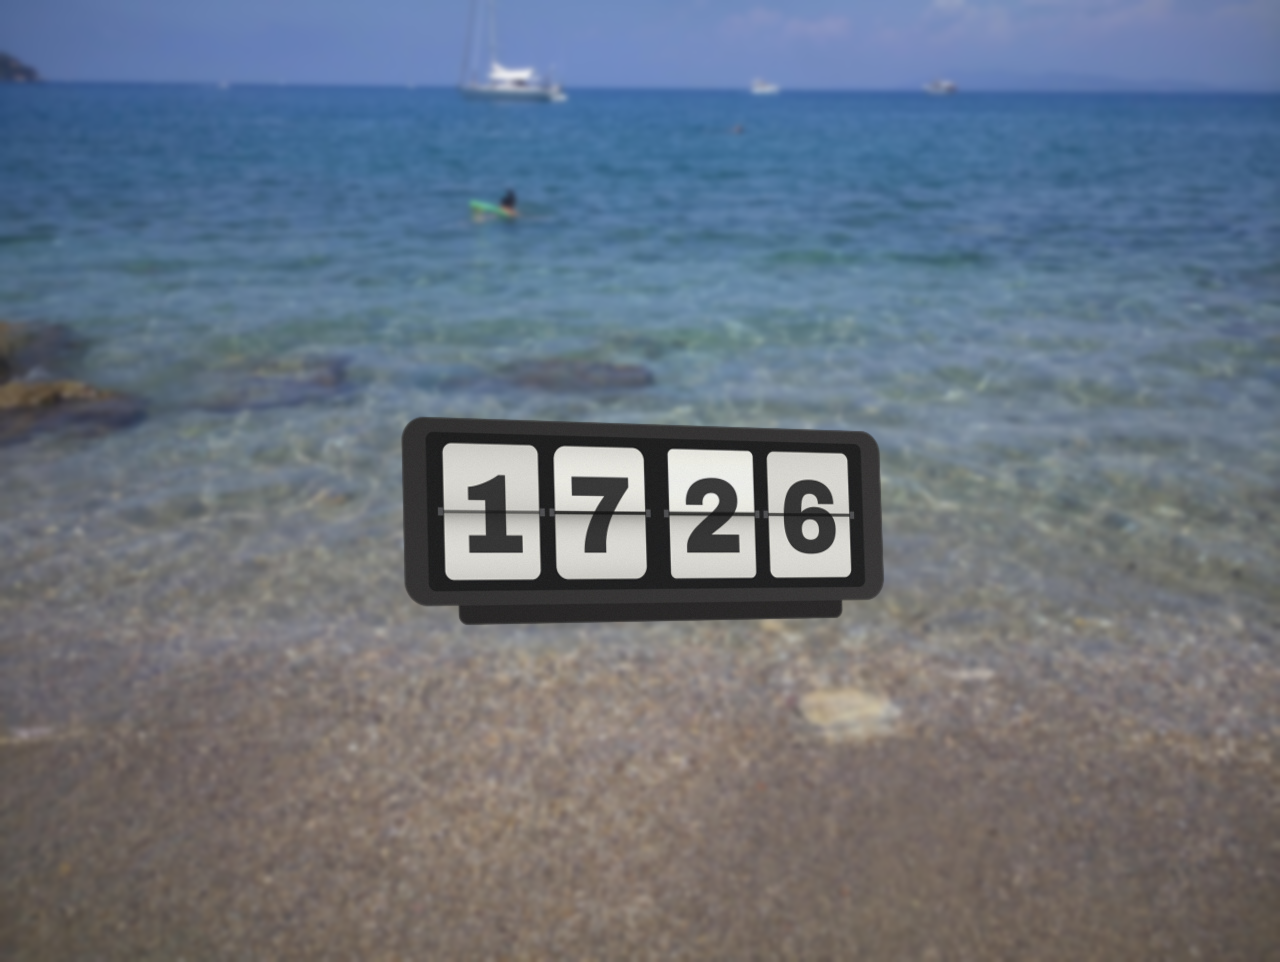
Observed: T17:26
